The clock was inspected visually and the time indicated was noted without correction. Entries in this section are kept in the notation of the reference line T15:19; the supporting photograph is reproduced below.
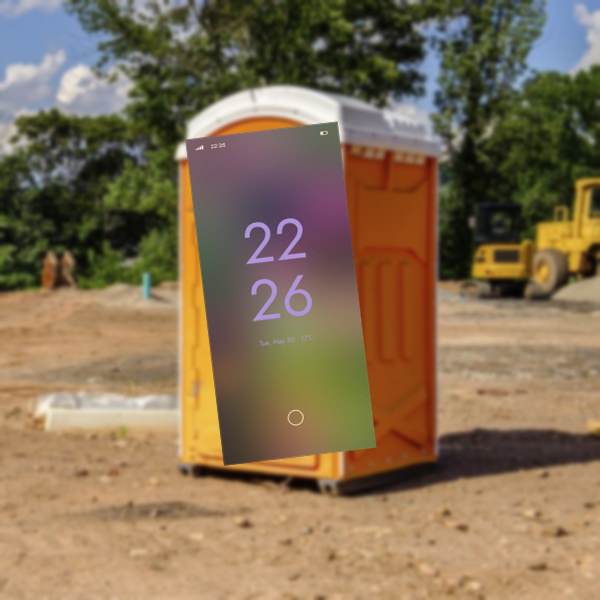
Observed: T22:26
